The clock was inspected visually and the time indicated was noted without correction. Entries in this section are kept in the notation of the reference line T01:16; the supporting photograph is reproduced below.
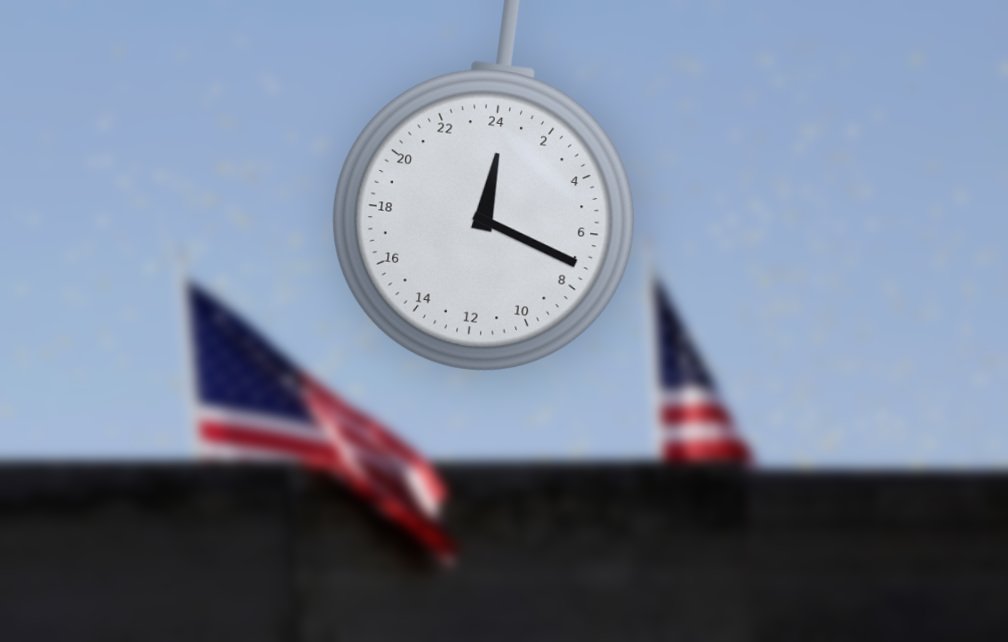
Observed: T00:18
